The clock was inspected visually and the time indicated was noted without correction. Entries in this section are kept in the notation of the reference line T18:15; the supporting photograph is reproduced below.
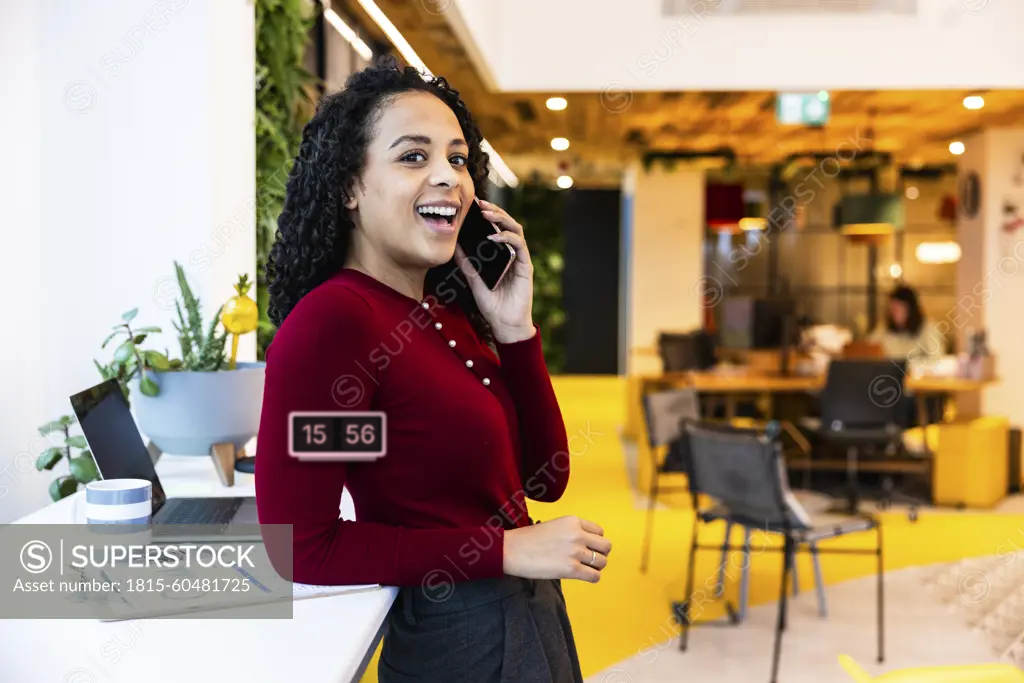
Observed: T15:56
